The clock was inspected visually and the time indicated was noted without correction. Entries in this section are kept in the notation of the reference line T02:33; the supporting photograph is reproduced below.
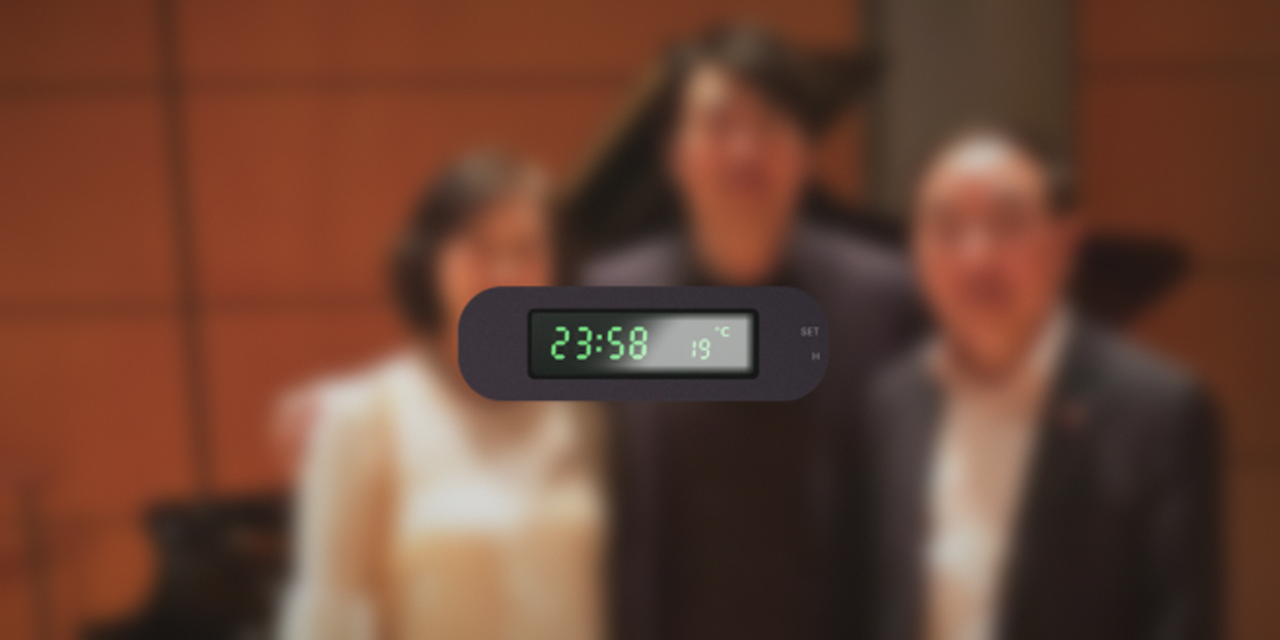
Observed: T23:58
